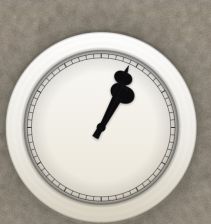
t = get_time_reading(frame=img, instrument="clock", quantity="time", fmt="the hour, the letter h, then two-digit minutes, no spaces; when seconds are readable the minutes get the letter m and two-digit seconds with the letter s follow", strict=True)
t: 1h04
